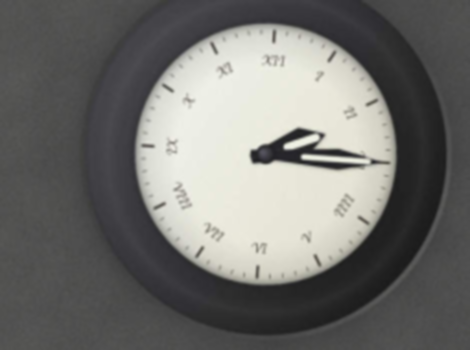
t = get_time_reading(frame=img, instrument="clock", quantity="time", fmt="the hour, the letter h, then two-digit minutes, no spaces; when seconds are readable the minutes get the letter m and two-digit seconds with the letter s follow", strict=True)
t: 2h15
